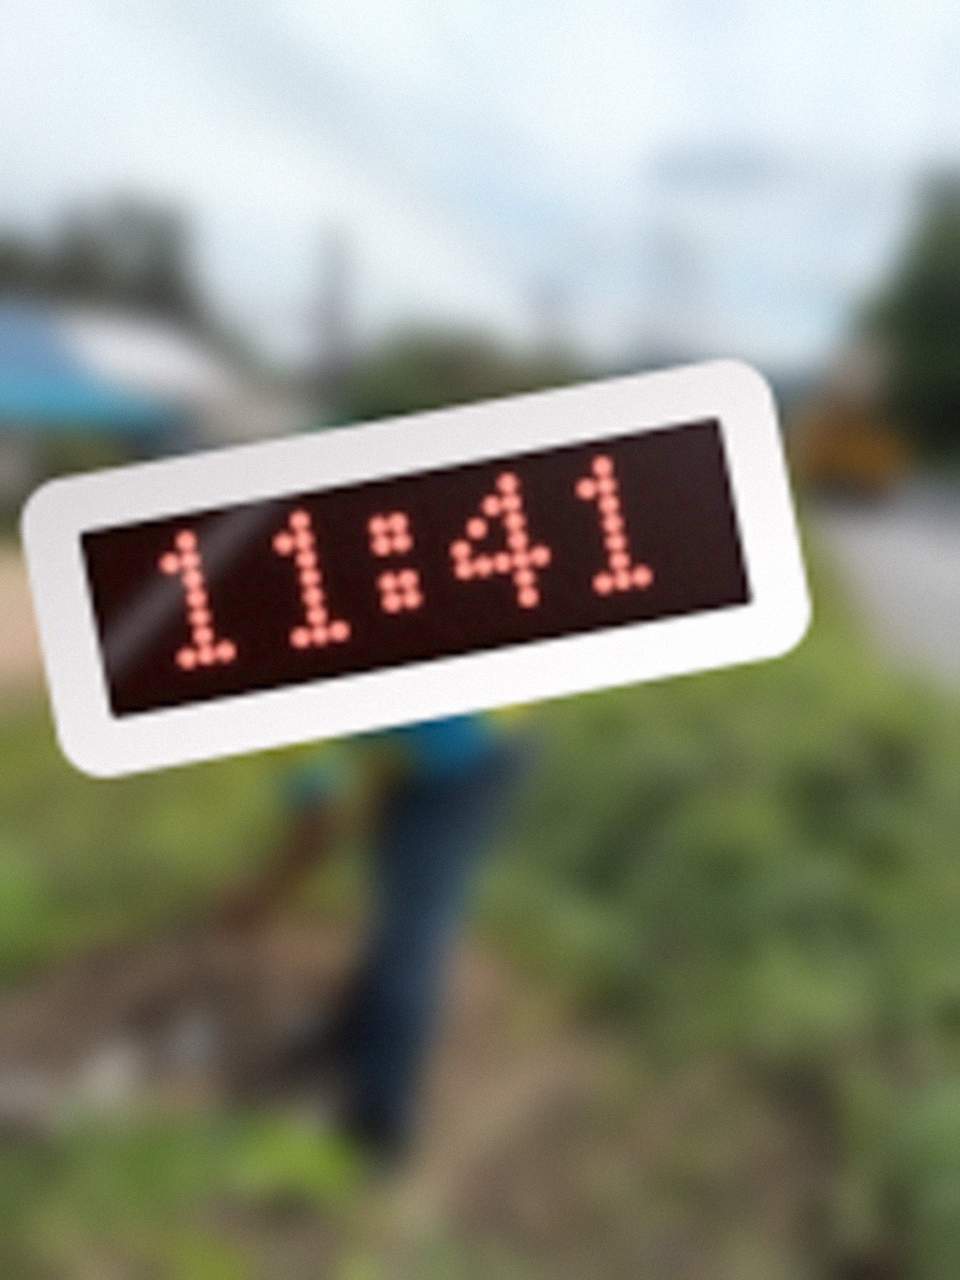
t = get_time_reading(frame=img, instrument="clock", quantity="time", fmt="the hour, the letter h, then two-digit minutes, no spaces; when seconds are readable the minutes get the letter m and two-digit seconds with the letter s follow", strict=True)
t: 11h41
